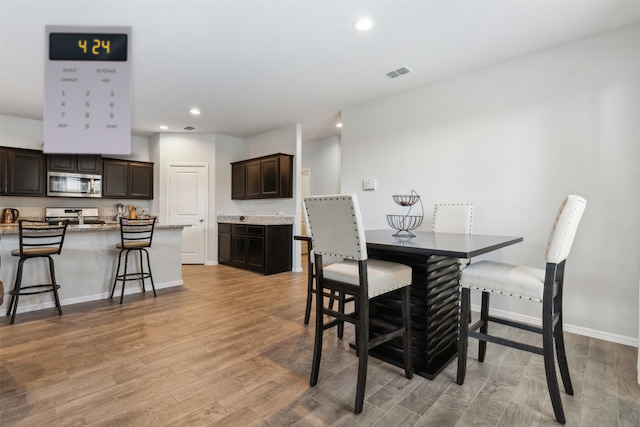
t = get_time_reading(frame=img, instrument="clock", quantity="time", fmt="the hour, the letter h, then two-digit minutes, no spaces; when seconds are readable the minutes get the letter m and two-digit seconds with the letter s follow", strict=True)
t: 4h24
